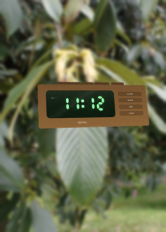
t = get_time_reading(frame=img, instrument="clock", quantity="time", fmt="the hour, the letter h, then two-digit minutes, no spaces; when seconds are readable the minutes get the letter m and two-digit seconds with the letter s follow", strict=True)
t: 11h12
